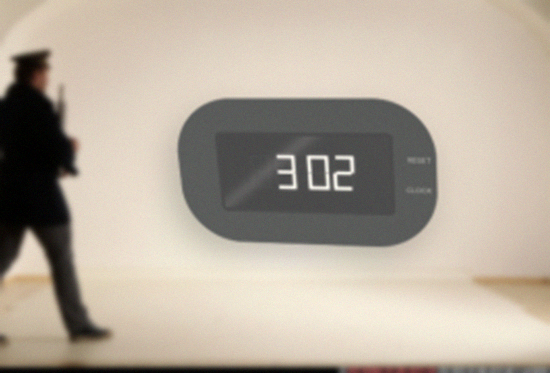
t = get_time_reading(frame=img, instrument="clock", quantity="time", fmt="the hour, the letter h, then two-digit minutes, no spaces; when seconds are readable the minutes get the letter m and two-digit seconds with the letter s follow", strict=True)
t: 3h02
